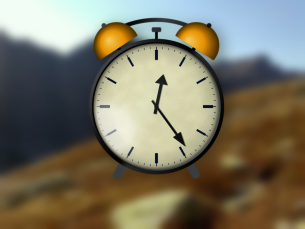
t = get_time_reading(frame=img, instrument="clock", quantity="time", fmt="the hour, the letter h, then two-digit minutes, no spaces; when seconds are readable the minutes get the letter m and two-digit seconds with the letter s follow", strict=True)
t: 12h24
